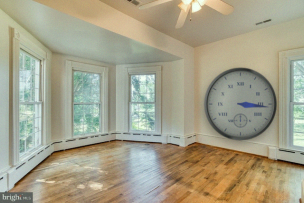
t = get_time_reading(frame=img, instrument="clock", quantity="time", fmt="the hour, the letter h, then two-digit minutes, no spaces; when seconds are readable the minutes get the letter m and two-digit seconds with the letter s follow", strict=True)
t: 3h16
